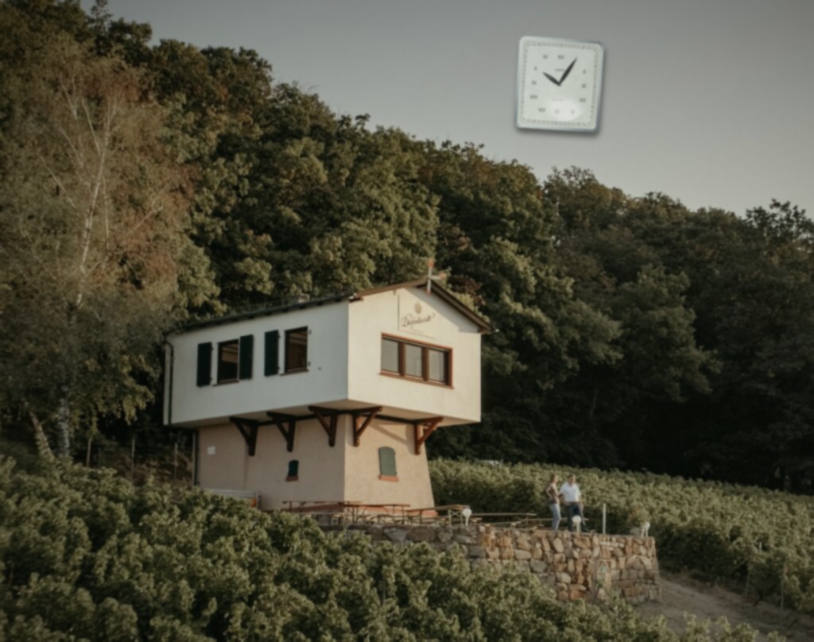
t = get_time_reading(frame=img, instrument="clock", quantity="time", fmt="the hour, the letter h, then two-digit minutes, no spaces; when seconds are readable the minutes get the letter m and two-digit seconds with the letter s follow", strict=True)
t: 10h05
